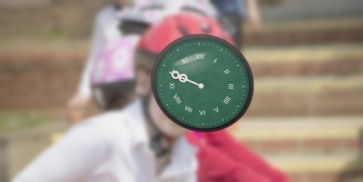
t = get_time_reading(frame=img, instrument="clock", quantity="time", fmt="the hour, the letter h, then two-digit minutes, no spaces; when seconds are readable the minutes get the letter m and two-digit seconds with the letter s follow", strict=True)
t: 9h49
